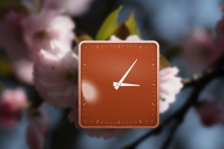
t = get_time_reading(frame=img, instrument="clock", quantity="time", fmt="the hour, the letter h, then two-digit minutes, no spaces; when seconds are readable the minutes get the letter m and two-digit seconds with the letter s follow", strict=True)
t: 3h06
